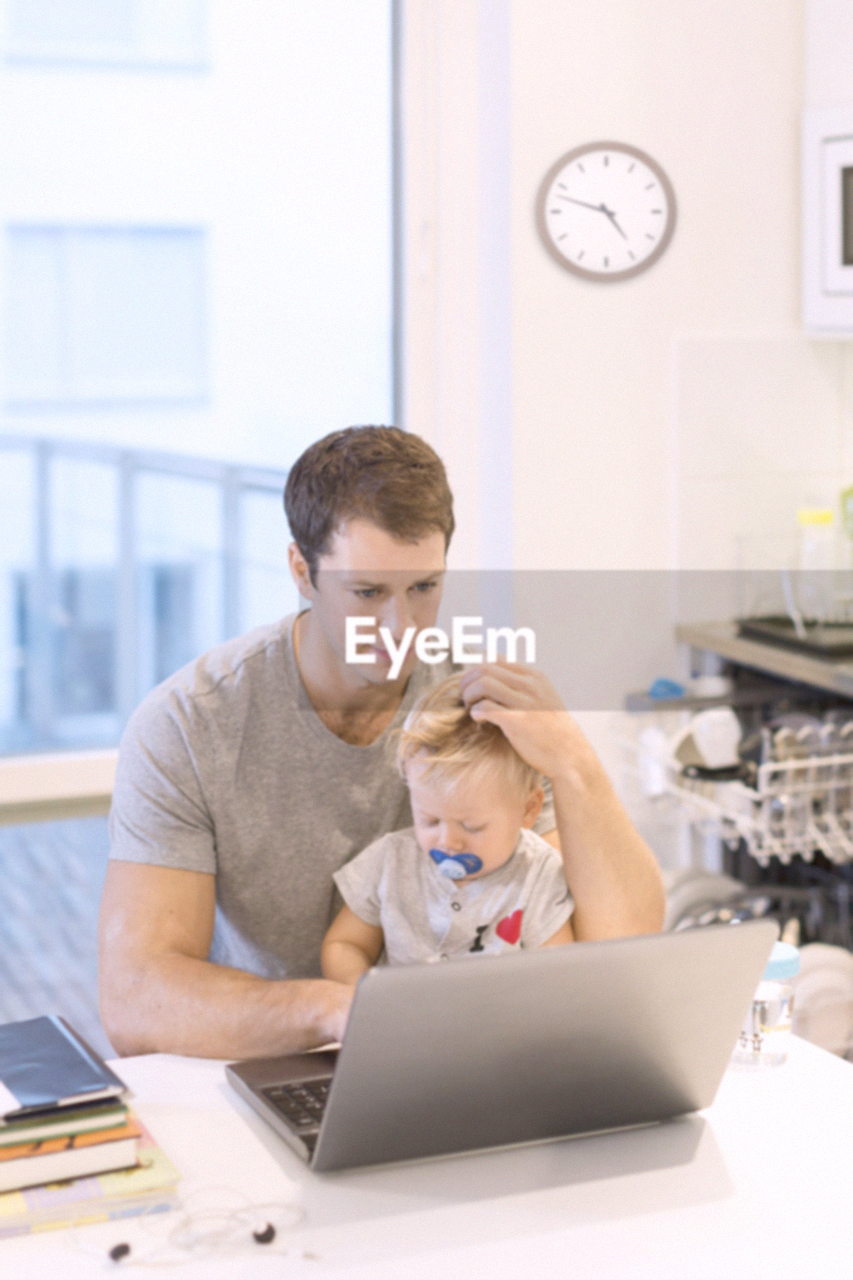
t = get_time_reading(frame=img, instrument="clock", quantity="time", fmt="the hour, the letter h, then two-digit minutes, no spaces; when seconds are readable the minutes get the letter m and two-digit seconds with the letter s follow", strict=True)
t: 4h48
